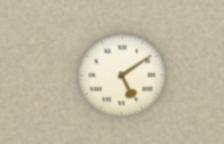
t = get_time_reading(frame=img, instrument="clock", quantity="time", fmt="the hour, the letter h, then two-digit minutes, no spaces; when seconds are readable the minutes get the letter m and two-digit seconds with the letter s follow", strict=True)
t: 5h09
